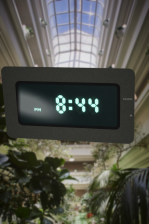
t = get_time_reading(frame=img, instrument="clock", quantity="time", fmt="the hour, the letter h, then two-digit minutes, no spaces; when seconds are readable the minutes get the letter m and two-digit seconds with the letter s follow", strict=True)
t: 8h44
